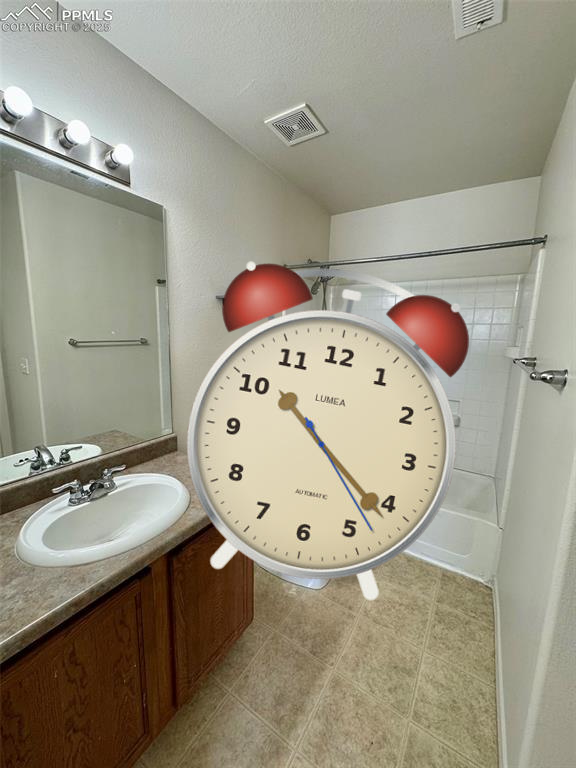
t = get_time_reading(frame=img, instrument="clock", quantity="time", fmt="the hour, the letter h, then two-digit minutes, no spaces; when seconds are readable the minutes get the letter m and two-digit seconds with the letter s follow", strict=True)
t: 10h21m23s
